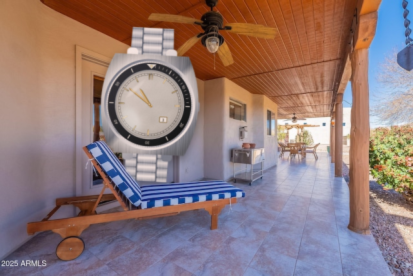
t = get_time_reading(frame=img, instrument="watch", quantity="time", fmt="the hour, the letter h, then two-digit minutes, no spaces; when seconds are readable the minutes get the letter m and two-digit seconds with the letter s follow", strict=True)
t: 10h51
